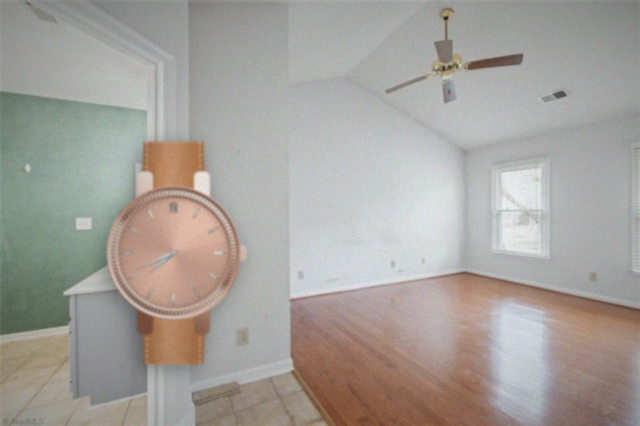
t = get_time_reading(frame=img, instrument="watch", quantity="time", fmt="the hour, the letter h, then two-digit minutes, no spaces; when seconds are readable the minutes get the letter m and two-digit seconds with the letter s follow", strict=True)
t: 7h41
